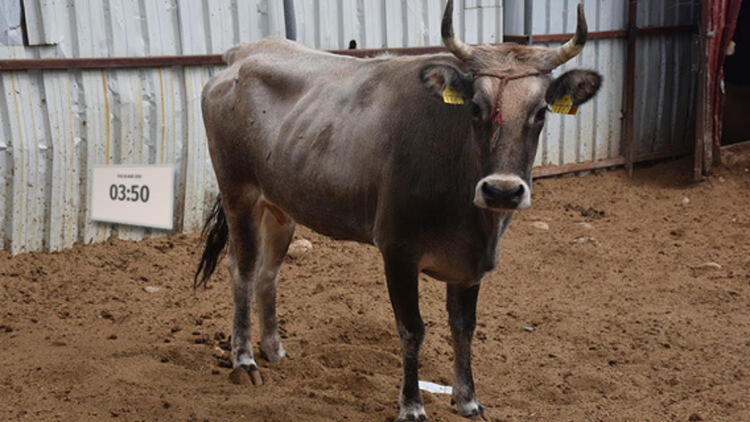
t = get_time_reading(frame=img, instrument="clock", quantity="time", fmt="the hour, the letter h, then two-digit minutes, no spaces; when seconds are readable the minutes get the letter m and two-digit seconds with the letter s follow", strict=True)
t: 3h50
